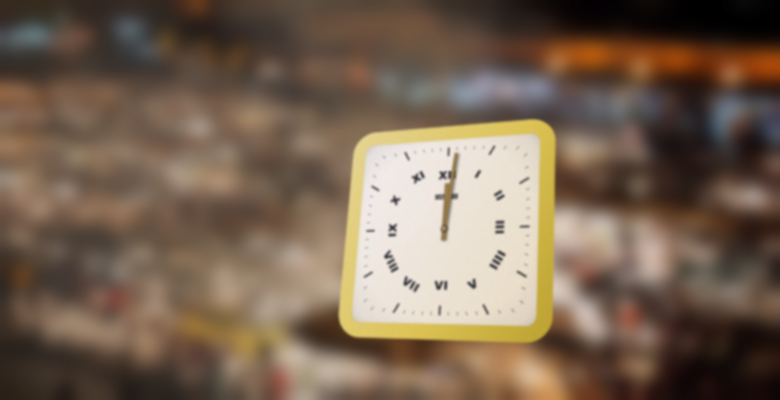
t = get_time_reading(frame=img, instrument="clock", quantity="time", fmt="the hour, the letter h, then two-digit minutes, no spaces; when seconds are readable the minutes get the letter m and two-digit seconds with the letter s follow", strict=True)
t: 12h01
